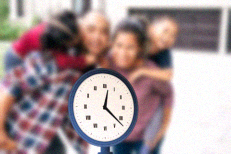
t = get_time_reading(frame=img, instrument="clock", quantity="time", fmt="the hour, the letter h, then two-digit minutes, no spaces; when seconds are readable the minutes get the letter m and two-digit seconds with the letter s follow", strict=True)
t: 12h22
